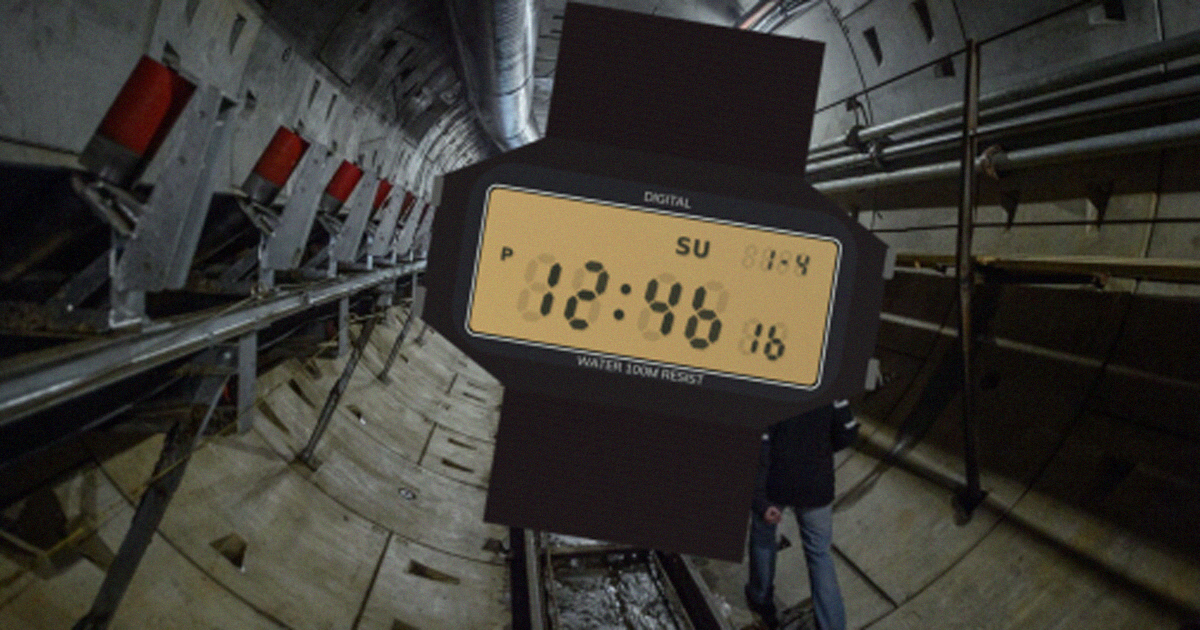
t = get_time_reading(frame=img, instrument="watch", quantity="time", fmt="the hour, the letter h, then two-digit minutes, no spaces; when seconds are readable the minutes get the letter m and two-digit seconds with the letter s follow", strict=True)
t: 12h46m16s
